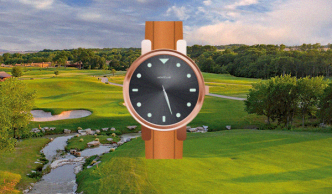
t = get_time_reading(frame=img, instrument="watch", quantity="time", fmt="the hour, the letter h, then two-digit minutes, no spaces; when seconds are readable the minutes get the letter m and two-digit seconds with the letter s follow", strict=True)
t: 5h27
